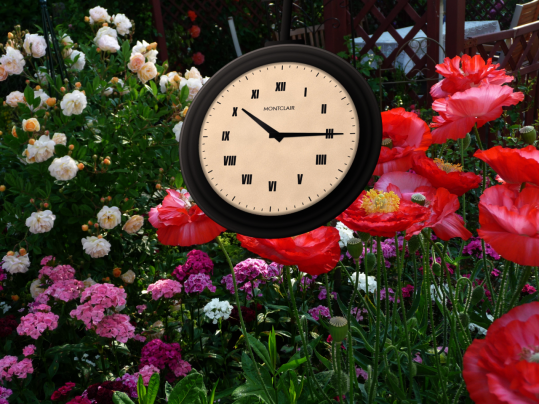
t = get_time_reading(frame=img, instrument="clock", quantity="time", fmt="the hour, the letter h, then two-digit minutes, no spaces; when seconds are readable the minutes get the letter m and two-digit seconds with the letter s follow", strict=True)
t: 10h15
